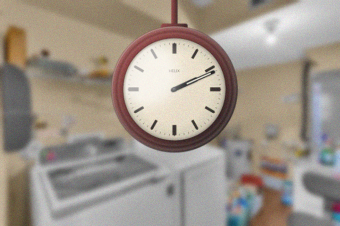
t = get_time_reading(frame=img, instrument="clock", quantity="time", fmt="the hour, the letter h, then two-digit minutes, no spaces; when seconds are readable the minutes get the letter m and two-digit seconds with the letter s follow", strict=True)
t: 2h11
